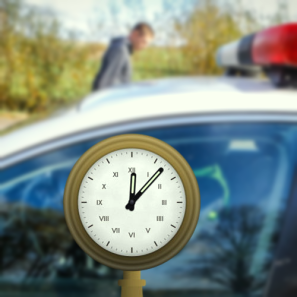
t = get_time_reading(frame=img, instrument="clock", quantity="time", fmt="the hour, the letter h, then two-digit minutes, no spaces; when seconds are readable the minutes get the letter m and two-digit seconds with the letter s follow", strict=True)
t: 12h07
